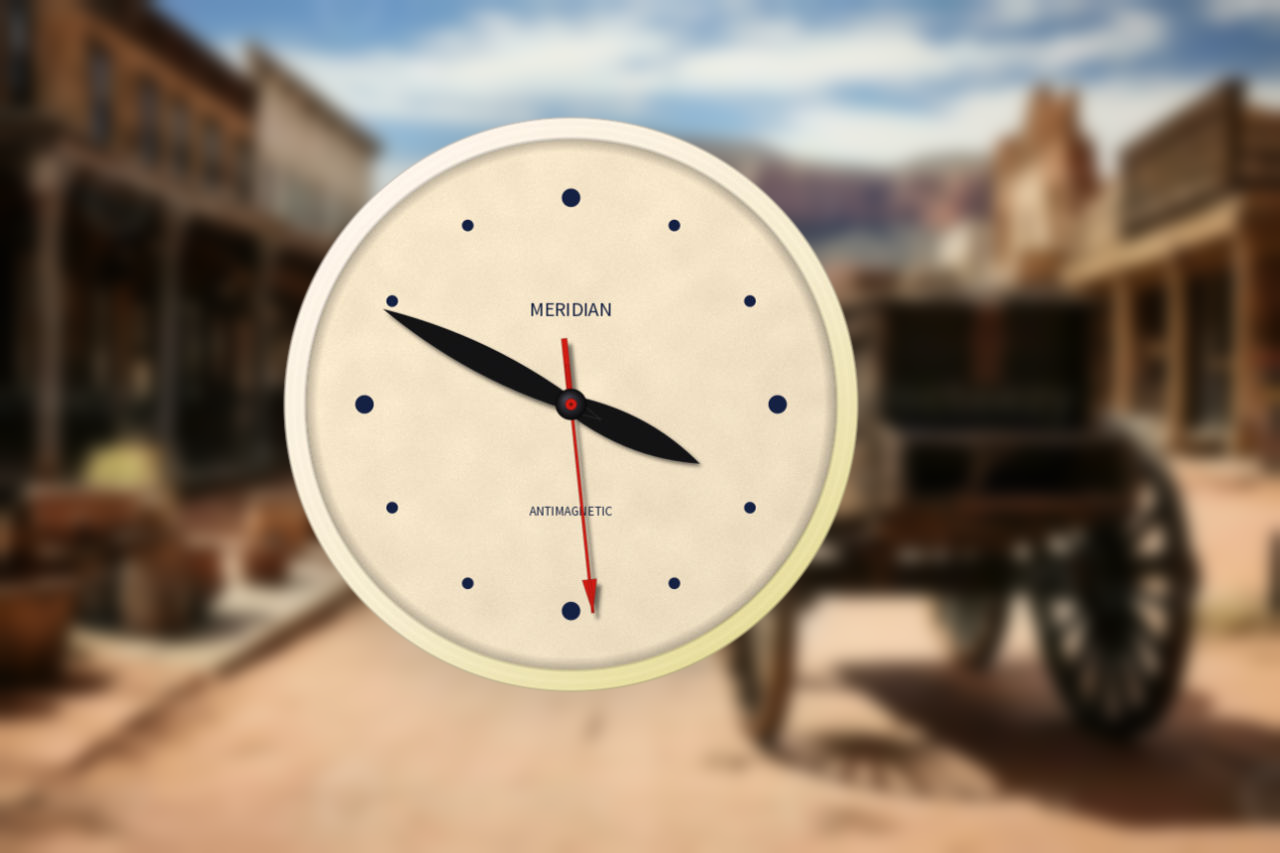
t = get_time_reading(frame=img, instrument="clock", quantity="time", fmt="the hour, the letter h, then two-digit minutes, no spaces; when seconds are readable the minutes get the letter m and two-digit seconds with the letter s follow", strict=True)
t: 3h49m29s
